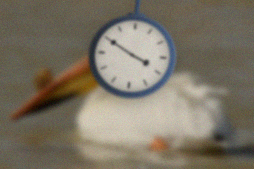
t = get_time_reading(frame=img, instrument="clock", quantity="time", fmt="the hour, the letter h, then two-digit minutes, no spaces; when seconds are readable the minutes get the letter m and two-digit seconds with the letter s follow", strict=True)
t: 3h50
